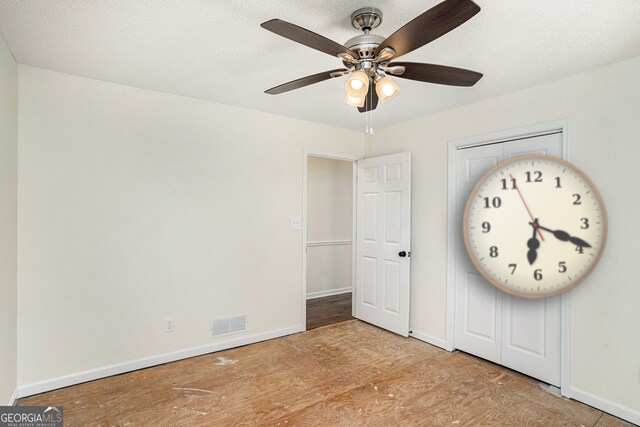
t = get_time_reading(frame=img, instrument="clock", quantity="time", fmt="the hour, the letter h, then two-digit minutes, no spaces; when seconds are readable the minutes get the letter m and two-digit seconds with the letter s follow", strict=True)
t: 6h18m56s
